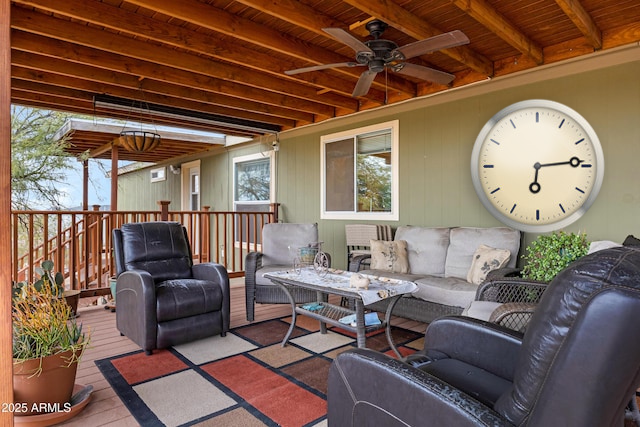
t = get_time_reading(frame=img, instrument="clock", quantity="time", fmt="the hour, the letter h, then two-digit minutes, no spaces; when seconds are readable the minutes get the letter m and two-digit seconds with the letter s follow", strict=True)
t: 6h14
